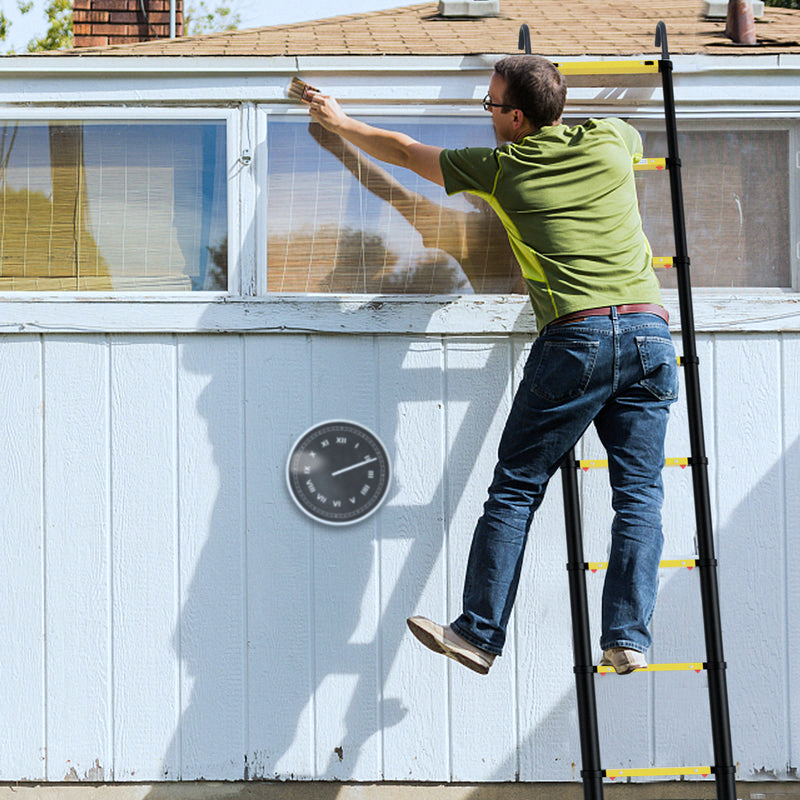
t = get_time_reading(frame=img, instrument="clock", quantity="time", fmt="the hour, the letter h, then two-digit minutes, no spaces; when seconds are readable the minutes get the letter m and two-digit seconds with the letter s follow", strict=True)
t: 2h11
